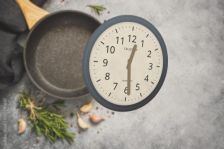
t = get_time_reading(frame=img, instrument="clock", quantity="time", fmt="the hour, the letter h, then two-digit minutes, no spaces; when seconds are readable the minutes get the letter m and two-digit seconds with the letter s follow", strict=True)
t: 12h29
